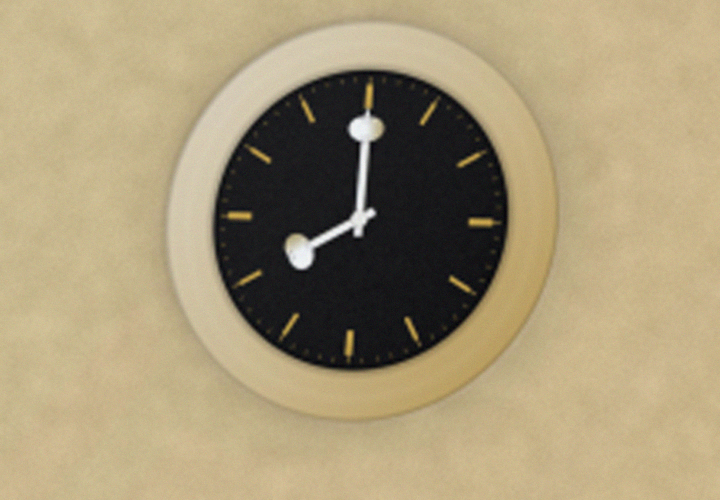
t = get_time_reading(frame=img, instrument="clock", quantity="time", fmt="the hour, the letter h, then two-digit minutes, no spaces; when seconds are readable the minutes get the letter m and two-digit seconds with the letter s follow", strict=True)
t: 8h00
